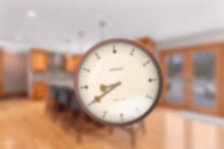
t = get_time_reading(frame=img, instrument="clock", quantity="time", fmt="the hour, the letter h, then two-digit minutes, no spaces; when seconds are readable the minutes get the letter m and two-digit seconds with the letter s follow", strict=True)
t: 8h40
